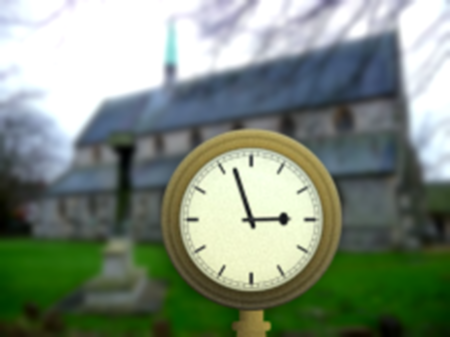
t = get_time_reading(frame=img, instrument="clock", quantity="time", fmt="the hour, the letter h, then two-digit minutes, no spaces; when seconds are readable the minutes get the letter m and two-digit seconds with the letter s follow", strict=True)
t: 2h57
